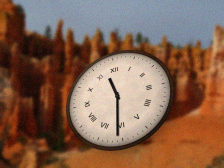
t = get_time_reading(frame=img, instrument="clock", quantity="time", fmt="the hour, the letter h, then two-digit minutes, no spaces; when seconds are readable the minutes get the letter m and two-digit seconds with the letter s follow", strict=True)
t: 11h31
